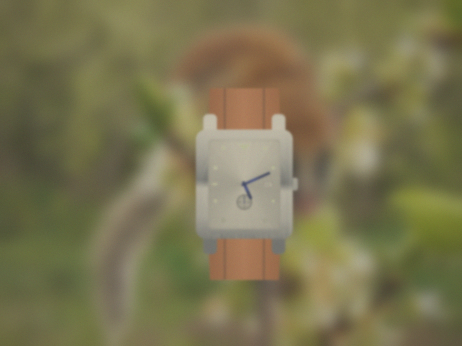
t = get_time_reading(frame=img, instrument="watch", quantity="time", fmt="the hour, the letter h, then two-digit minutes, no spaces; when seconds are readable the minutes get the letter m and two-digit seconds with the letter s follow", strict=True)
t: 5h11
